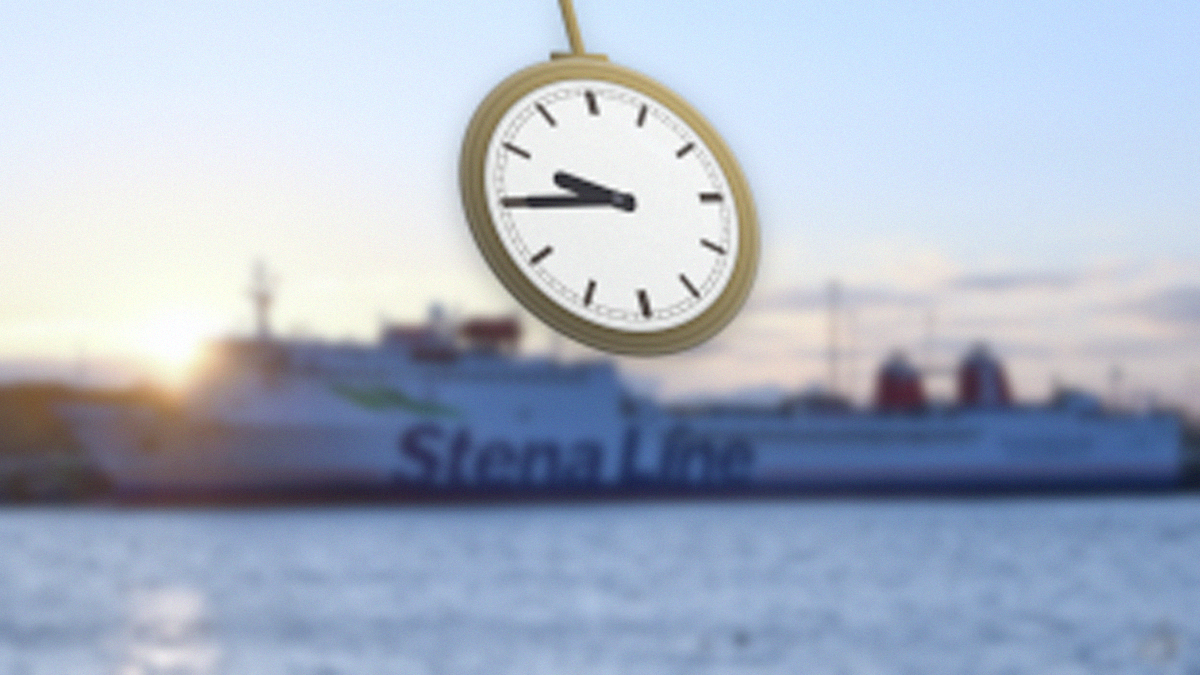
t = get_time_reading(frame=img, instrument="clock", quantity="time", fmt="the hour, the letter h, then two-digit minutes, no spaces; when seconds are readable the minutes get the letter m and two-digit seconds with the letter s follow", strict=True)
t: 9h45
